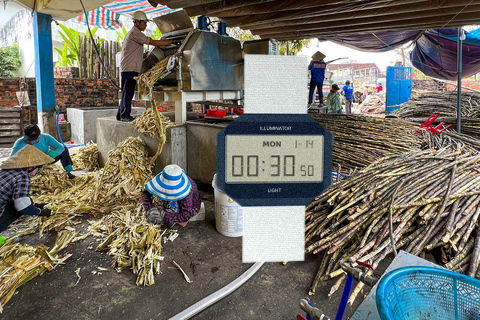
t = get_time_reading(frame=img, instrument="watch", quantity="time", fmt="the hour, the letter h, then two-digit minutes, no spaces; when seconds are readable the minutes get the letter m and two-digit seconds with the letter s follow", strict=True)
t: 0h30m50s
